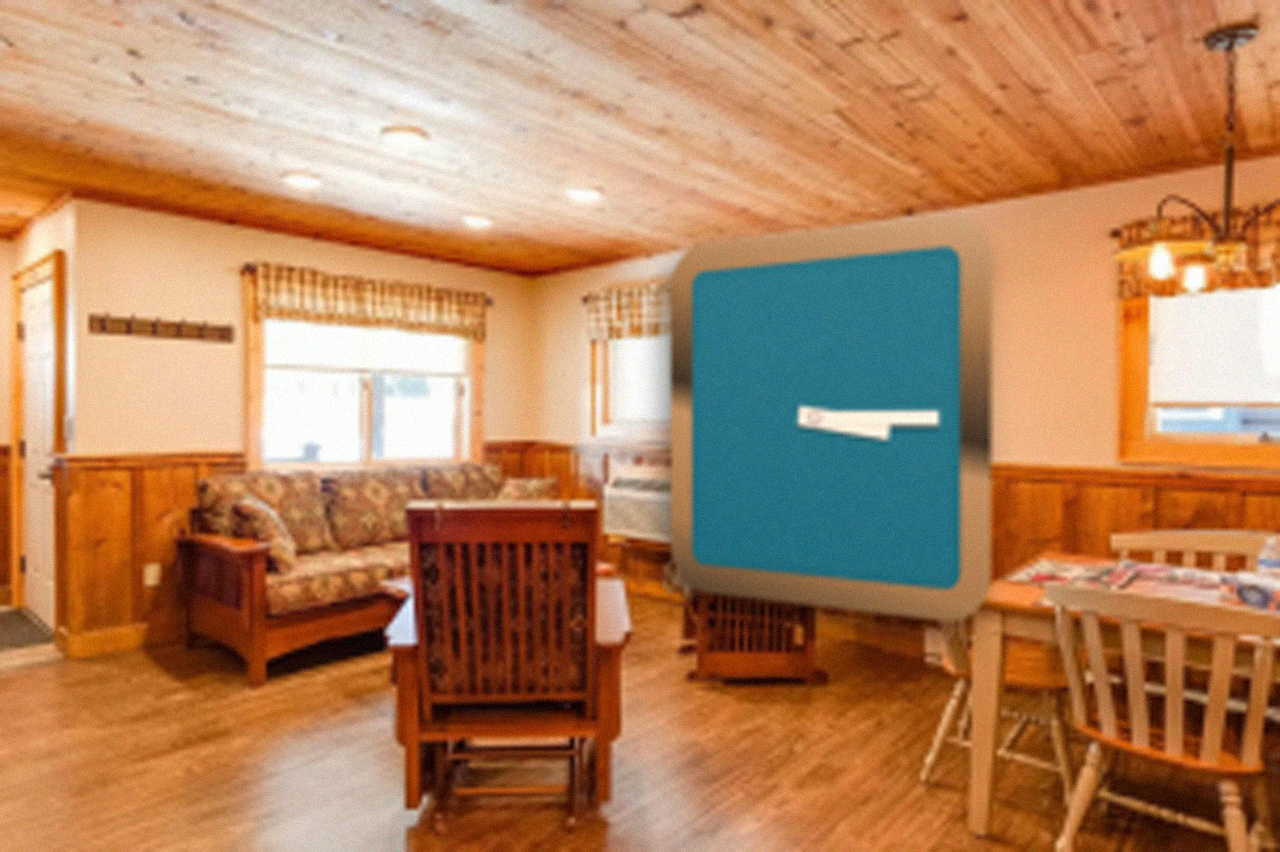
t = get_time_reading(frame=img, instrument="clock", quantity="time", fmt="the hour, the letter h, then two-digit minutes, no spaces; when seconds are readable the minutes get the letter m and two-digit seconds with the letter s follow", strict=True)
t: 3h15
